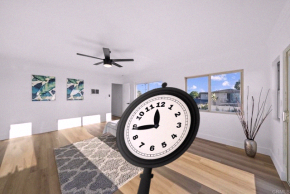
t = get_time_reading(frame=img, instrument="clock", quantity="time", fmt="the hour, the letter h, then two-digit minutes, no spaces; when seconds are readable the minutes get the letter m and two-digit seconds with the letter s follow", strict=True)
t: 11h44
